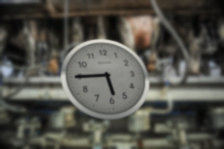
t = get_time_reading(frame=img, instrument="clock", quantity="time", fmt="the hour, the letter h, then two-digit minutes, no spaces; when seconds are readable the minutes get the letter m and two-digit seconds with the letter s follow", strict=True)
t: 5h45
